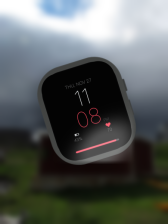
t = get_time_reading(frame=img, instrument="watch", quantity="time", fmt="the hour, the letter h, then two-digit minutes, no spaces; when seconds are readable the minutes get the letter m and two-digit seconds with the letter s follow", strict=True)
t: 11h08
